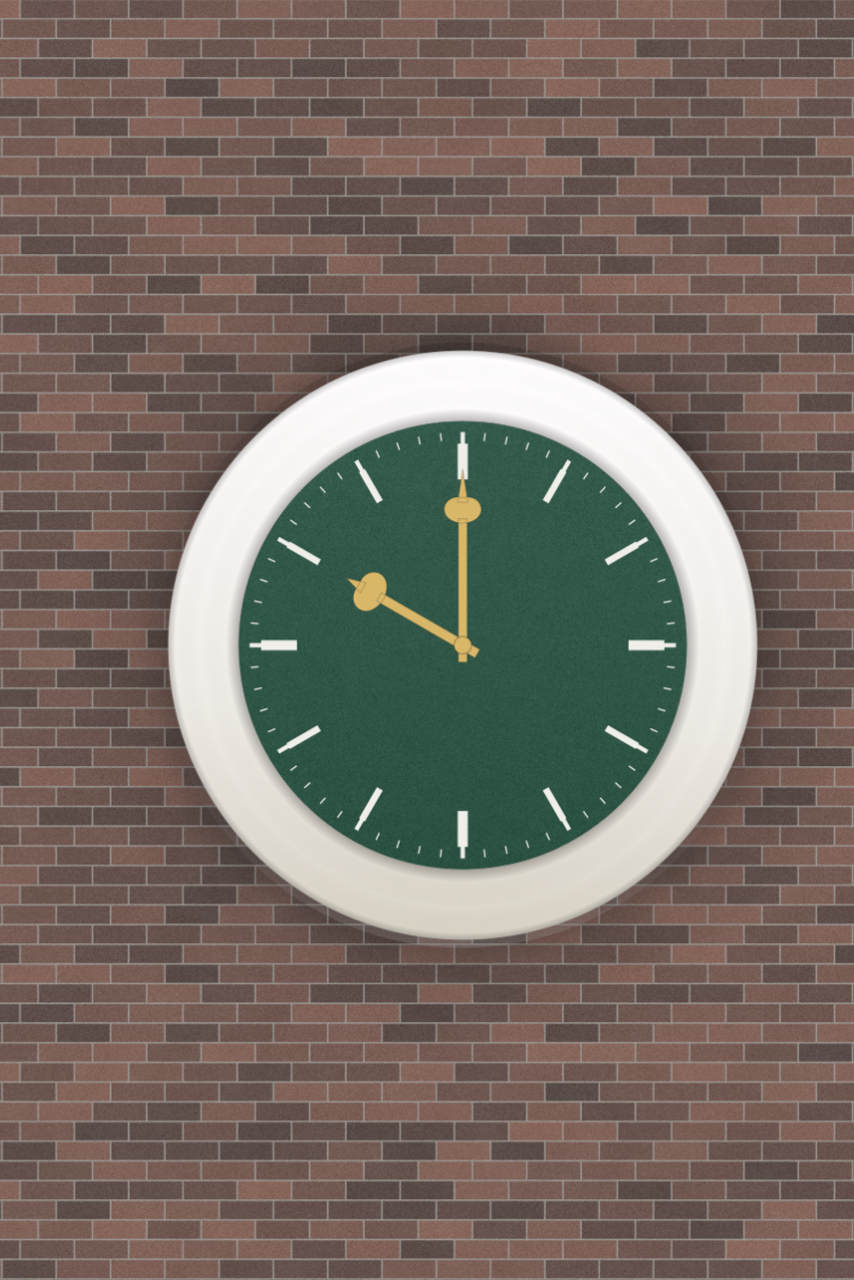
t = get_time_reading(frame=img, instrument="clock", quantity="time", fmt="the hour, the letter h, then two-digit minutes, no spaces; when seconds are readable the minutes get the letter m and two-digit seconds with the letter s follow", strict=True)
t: 10h00
